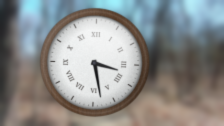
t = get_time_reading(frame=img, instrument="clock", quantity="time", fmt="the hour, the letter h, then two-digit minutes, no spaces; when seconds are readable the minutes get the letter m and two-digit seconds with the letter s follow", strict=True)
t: 3h28
